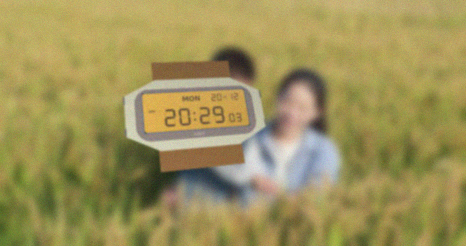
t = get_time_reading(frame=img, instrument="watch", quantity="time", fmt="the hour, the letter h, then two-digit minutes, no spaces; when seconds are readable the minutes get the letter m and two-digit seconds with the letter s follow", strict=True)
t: 20h29
